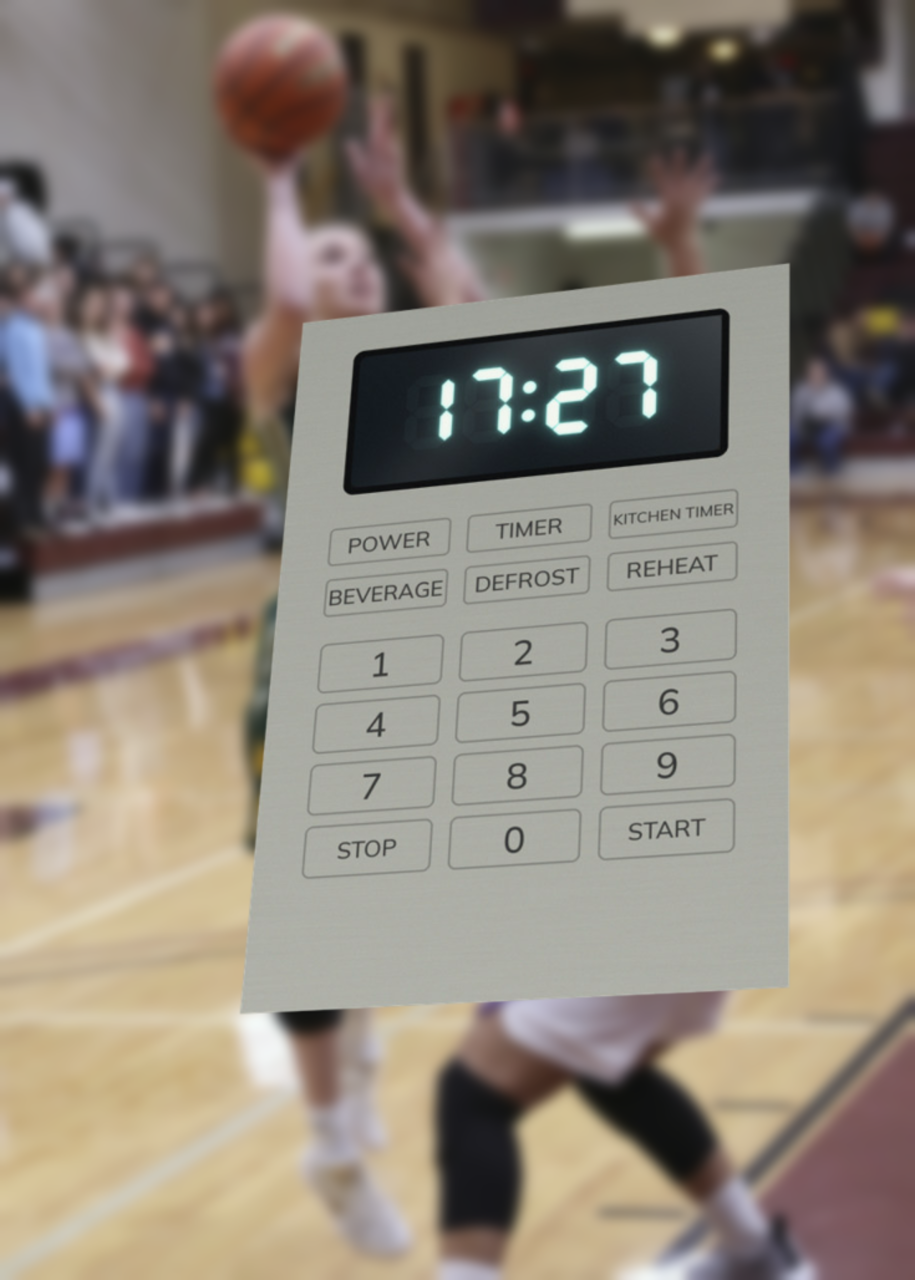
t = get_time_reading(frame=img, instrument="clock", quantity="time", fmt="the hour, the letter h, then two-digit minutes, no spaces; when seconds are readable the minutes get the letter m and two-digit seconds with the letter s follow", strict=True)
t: 17h27
